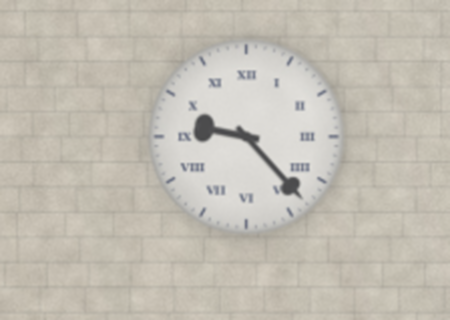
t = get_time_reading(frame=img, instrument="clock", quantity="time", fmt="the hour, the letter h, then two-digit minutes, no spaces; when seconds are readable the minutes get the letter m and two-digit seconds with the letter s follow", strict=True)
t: 9h23
